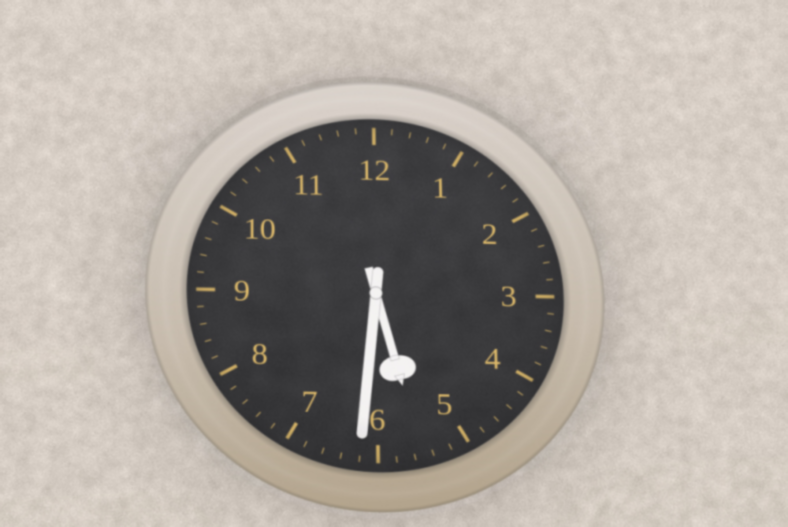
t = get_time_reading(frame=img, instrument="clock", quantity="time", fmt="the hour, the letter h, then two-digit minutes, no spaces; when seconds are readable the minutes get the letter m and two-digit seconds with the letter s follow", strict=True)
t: 5h31
